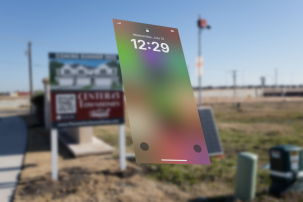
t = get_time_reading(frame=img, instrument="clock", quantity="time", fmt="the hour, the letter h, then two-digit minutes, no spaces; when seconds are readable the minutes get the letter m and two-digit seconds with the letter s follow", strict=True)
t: 12h29
